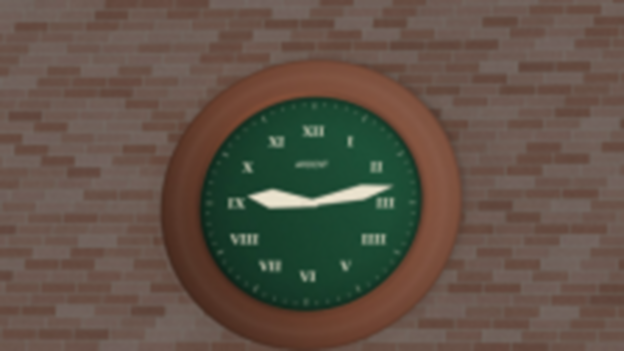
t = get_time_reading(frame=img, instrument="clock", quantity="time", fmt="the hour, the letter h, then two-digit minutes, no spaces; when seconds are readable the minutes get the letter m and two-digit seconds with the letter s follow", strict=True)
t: 9h13
